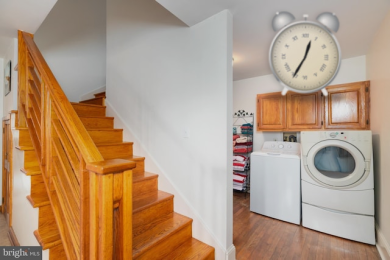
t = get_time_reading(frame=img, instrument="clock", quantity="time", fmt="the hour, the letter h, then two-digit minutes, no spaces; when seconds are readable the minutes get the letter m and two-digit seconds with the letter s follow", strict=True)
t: 12h35
